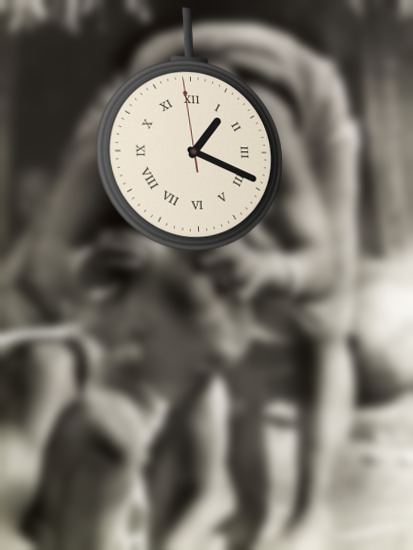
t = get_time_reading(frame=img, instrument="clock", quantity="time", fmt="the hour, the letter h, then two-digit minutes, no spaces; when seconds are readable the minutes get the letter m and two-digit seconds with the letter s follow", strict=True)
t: 1h18m59s
